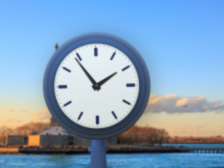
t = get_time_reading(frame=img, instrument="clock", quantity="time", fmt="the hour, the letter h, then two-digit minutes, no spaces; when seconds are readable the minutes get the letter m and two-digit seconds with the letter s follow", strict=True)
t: 1h54
